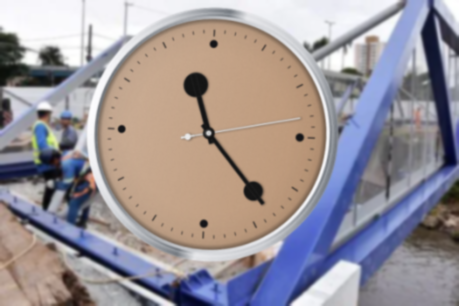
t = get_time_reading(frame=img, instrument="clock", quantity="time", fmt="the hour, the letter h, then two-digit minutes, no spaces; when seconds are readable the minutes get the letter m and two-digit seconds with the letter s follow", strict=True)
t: 11h23m13s
